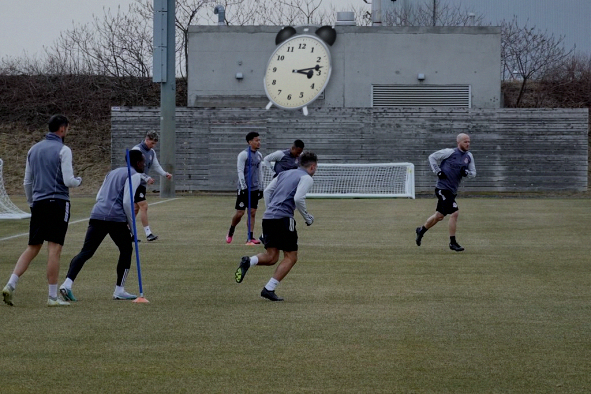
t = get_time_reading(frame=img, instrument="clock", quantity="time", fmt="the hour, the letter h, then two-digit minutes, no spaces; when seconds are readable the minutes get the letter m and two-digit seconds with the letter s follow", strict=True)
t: 3h13
